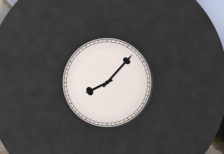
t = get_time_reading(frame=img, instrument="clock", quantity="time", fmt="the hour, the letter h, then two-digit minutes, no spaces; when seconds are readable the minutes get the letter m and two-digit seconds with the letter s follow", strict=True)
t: 8h07
